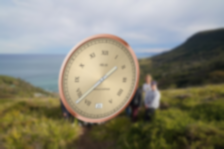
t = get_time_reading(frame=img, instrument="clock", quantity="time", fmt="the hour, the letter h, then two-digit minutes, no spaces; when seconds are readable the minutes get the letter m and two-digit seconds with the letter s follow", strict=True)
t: 1h38
